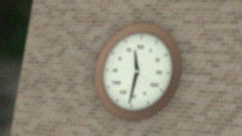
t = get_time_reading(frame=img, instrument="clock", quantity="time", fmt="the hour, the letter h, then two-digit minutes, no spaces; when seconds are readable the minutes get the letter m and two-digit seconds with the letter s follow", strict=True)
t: 11h31
